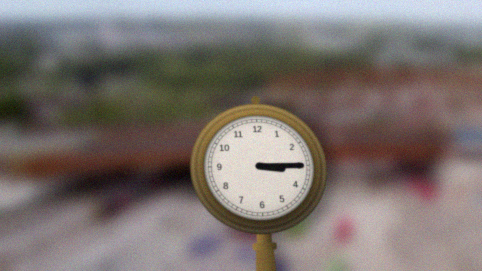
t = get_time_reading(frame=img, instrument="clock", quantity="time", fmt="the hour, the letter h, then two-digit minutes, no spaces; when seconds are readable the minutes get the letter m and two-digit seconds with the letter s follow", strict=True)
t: 3h15
